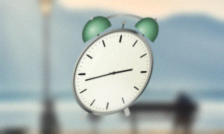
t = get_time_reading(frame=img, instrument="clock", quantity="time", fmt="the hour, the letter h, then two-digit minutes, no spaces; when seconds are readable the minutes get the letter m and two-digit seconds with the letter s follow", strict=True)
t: 2h43
